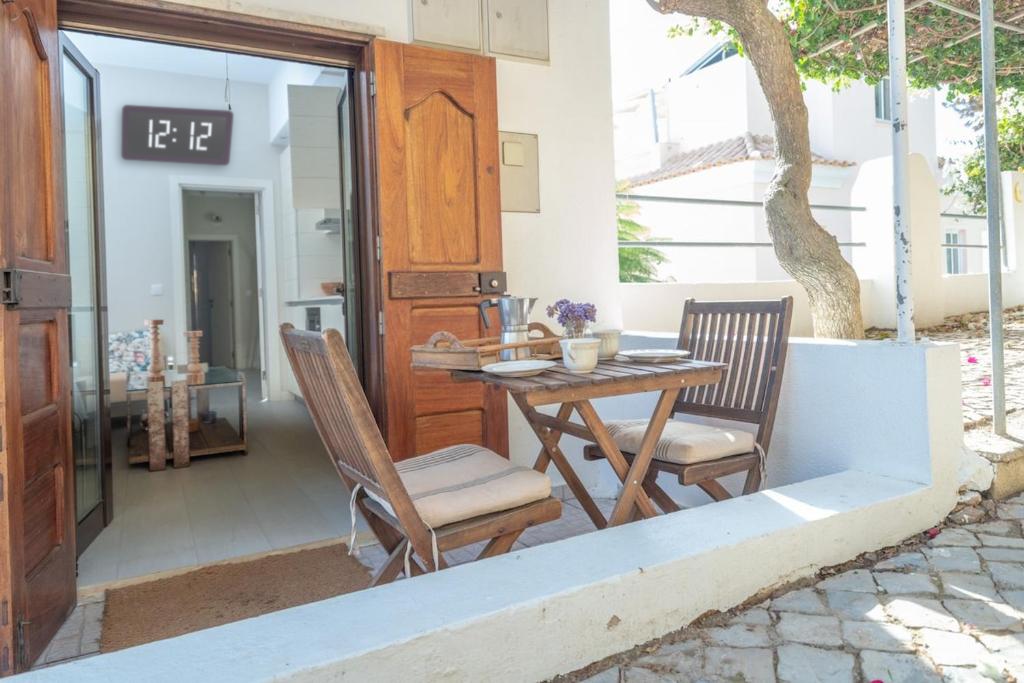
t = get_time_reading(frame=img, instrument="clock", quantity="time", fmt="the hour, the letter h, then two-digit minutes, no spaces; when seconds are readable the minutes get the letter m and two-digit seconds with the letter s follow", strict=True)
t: 12h12
